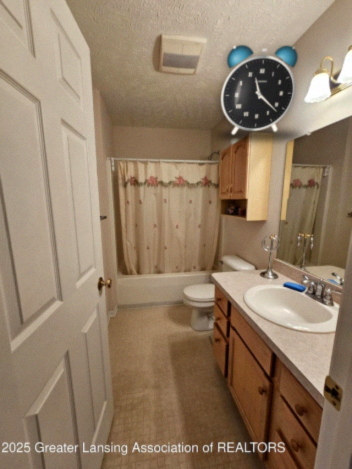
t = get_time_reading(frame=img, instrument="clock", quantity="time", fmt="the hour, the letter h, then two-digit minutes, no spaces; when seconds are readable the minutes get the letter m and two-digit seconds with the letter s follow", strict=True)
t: 11h22
